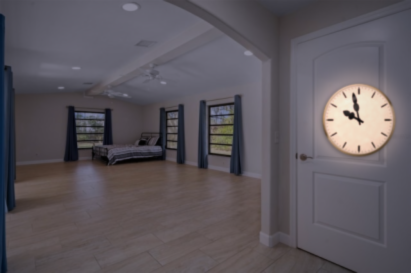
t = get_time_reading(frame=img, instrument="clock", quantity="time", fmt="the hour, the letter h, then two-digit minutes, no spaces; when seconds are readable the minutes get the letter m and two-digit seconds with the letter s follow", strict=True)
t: 9h58
